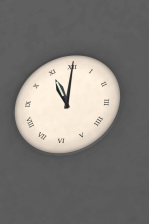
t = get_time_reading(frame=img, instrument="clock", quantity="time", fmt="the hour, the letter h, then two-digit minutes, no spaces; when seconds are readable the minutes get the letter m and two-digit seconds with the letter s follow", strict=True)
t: 11h00
